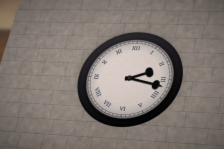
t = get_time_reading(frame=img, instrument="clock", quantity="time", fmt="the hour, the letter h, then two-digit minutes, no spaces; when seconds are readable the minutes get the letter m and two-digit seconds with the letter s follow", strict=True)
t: 2h17
